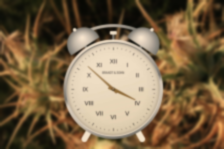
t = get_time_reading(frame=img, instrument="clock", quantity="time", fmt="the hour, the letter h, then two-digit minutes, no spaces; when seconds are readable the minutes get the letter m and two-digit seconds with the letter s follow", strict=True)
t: 3h52
